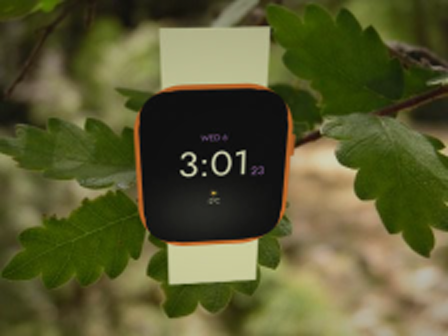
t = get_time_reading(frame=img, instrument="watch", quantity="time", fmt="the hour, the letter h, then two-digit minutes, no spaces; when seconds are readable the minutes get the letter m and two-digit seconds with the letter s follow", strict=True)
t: 3h01
